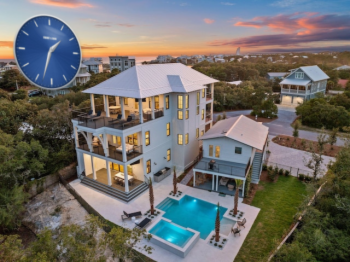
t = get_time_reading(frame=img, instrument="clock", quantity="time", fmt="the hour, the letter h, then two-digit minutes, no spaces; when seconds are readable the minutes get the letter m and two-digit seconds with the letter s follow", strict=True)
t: 1h33
